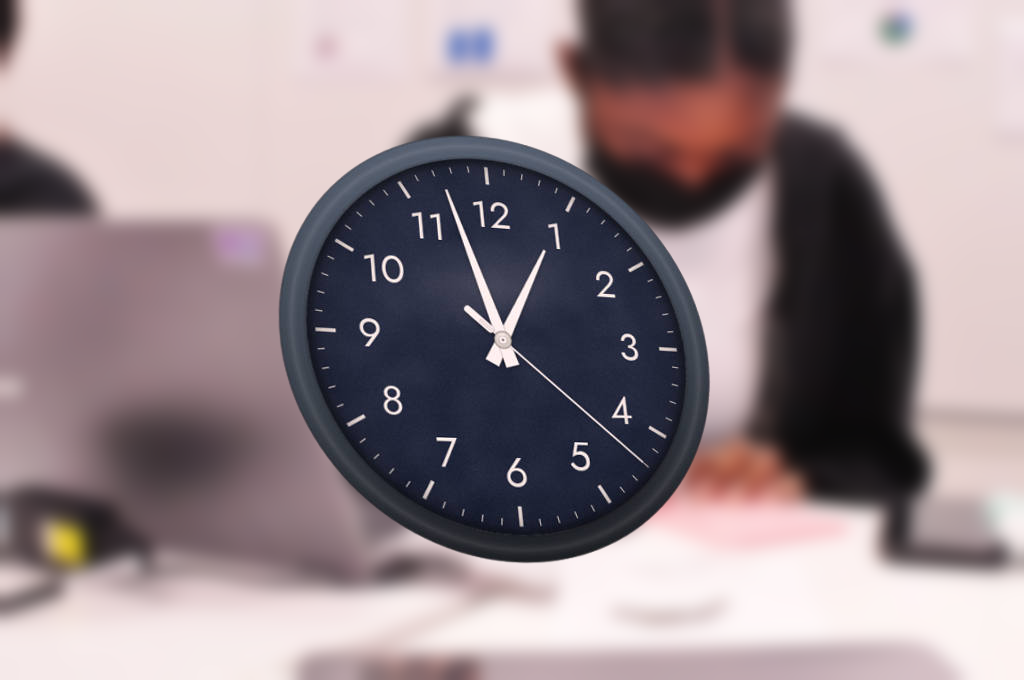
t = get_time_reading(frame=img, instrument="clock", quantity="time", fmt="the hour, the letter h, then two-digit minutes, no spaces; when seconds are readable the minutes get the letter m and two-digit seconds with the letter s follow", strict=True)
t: 12h57m22s
